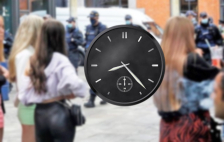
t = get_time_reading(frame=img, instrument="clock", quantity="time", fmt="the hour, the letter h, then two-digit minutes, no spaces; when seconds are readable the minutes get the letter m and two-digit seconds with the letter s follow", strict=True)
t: 8h23
